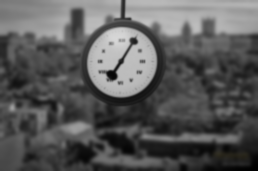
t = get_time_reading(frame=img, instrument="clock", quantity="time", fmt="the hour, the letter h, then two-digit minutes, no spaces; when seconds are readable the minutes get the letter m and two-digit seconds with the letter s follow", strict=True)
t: 7h05
